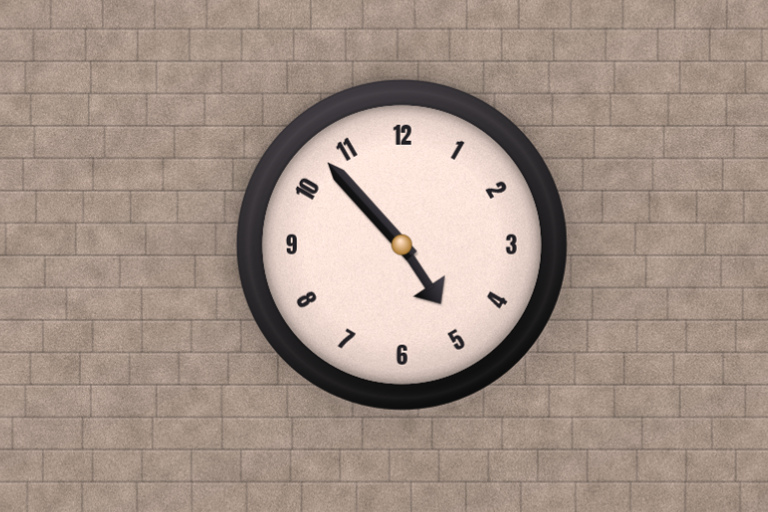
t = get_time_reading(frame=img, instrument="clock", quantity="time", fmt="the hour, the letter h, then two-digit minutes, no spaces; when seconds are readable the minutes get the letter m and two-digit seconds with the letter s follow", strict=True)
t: 4h53
